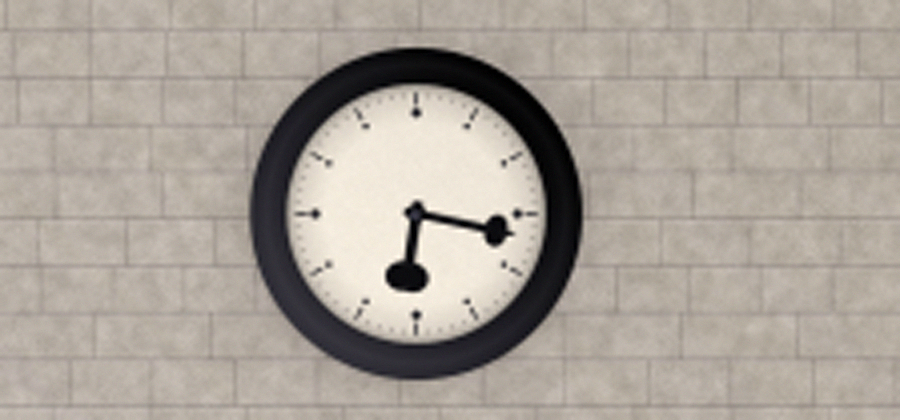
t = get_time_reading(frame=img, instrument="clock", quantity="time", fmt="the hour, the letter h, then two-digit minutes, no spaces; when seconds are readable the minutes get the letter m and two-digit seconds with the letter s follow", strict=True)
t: 6h17
